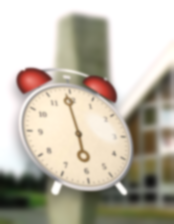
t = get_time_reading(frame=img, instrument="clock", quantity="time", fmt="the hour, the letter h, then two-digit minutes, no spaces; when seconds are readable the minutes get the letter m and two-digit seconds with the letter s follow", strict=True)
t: 5h59
